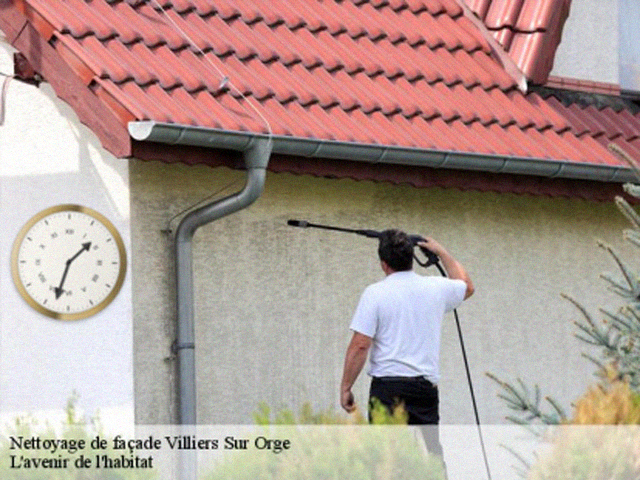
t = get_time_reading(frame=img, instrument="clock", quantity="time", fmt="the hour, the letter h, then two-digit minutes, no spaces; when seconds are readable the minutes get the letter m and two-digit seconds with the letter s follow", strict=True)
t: 1h33
